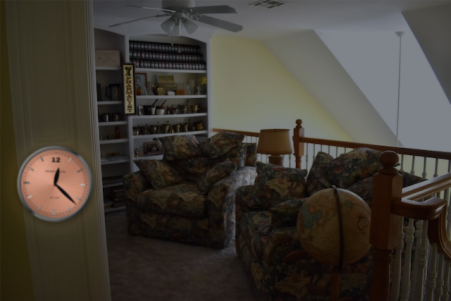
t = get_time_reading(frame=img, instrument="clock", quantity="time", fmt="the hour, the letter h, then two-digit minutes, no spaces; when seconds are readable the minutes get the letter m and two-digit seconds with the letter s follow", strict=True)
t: 12h22
